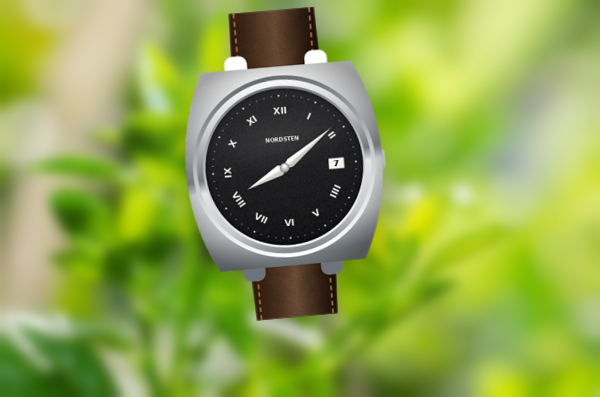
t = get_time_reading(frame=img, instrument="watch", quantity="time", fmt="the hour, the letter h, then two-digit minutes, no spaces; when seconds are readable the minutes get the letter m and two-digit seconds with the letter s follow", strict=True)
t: 8h09
